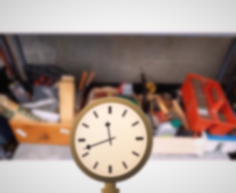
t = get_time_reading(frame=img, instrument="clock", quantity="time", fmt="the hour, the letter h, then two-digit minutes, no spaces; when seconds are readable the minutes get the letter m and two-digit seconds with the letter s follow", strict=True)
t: 11h42
